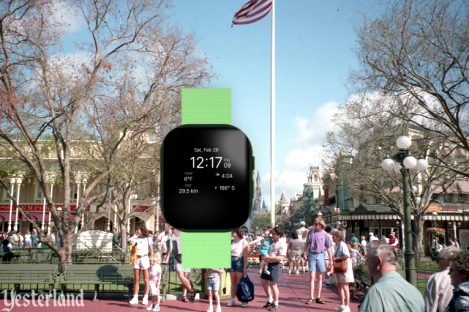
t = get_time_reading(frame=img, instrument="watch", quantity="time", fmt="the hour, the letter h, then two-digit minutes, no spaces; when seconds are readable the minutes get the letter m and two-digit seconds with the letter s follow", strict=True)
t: 12h17
